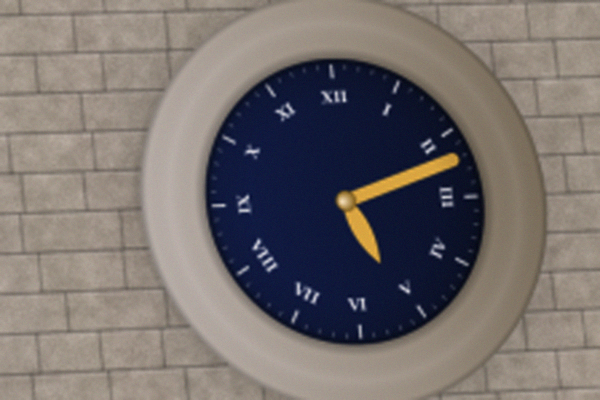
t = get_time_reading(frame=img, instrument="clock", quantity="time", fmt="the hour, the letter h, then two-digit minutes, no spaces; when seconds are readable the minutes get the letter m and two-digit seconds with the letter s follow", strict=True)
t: 5h12
